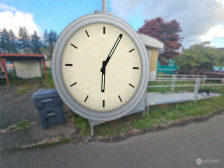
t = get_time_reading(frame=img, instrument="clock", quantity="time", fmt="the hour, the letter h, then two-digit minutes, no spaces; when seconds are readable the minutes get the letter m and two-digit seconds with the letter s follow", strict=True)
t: 6h05
